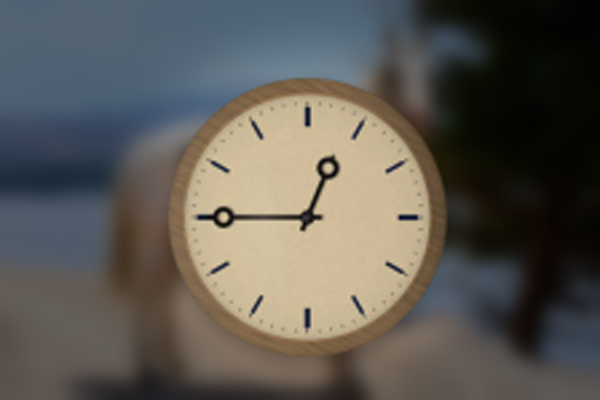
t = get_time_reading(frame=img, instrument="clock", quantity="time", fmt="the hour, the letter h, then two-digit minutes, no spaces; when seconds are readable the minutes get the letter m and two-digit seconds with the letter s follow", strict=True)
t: 12h45
